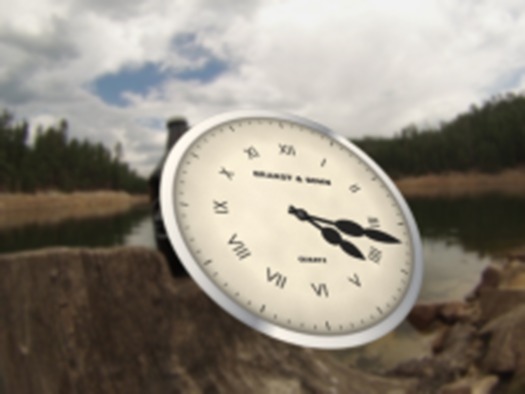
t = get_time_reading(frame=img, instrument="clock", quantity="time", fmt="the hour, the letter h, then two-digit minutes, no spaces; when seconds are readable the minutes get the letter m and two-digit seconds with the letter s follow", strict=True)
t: 4h17
